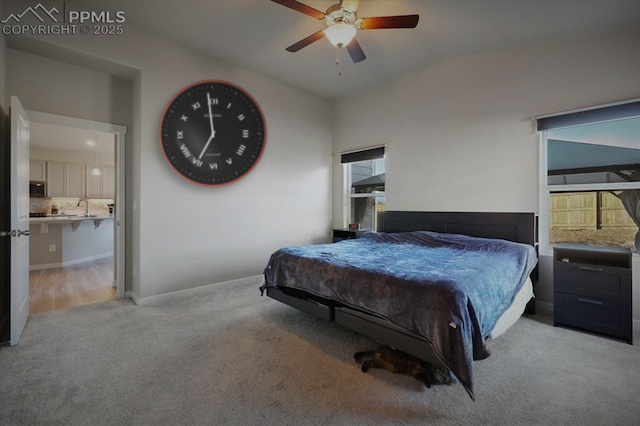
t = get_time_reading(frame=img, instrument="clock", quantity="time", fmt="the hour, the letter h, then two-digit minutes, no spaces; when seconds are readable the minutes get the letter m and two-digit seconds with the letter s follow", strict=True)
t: 6h59
